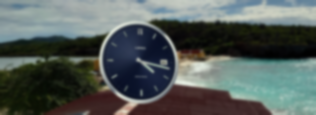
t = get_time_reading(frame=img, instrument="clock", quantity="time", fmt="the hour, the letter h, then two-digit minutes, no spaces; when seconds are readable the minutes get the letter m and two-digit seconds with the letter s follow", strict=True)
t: 4h17
